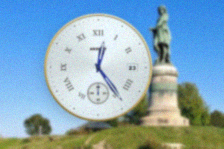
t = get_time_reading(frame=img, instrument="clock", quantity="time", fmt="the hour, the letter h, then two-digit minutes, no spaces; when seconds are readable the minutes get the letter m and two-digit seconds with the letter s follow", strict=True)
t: 12h24
